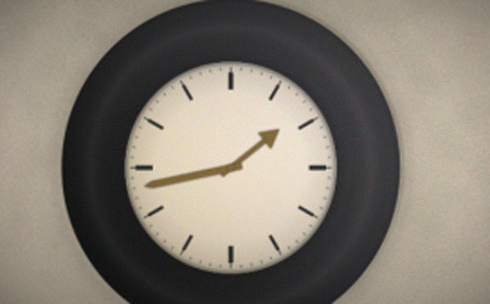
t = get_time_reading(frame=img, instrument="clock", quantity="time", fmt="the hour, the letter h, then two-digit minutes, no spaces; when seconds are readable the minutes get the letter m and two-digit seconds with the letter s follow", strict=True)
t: 1h43
